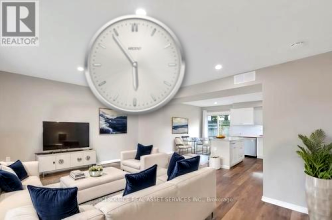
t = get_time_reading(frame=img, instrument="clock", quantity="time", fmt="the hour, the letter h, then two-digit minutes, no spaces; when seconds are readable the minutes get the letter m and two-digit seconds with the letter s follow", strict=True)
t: 5h54
